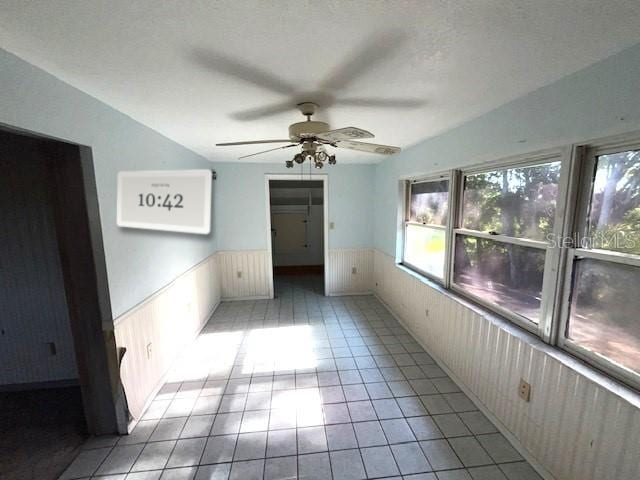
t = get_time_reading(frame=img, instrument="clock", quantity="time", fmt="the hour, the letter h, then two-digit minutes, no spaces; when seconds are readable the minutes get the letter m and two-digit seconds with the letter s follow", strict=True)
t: 10h42
